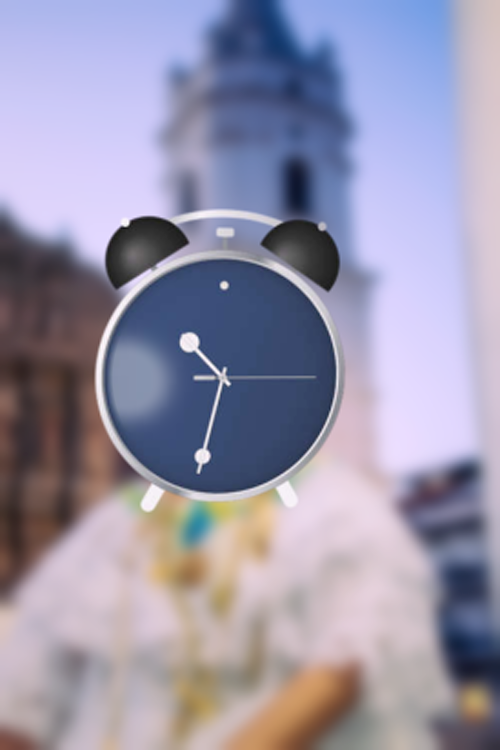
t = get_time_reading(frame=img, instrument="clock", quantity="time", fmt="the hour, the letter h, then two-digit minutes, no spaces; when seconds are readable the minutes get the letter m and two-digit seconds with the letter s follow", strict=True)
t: 10h32m15s
